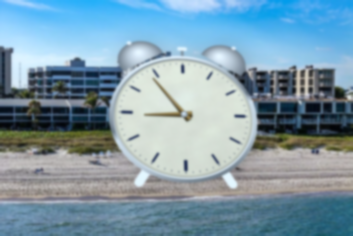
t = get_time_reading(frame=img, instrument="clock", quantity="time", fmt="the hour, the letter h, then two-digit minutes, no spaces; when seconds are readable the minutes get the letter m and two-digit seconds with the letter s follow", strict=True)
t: 8h54
